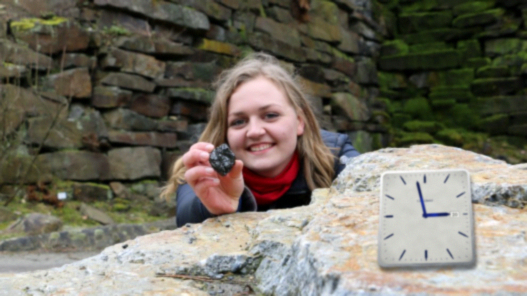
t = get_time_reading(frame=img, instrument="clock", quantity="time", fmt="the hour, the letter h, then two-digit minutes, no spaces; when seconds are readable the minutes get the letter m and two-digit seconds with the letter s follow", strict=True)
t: 2h58
